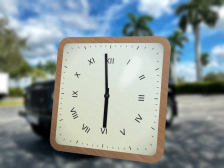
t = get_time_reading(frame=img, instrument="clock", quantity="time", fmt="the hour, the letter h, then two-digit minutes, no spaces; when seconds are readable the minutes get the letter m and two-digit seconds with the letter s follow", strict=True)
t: 5h59
